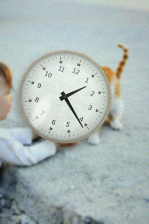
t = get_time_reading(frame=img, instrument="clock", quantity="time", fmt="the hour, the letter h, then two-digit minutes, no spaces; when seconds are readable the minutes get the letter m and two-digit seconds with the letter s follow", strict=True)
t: 1h21
